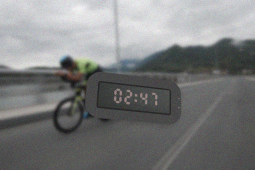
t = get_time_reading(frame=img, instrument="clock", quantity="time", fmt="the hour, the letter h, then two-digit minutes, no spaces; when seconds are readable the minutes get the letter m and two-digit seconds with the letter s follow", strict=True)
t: 2h47
